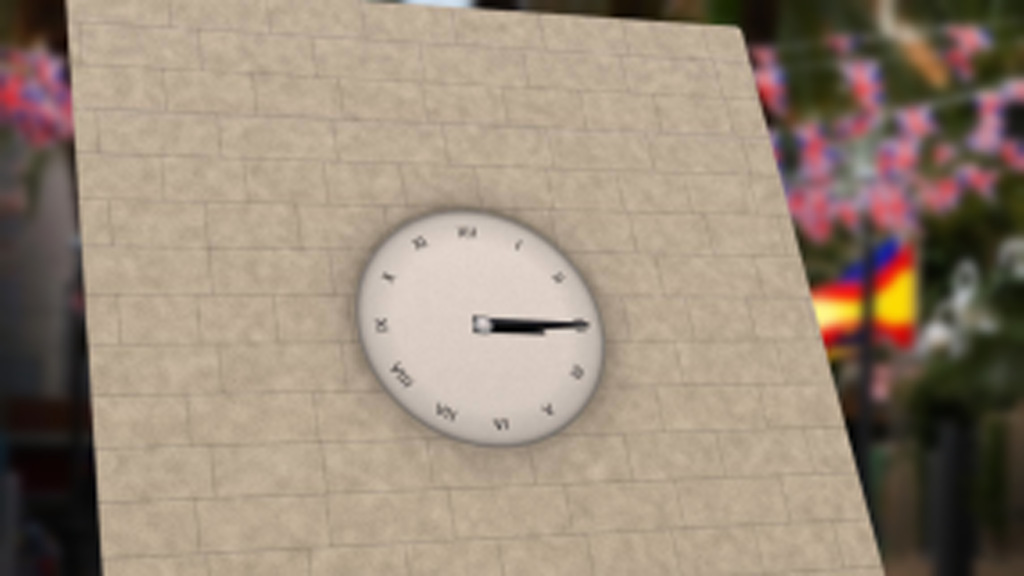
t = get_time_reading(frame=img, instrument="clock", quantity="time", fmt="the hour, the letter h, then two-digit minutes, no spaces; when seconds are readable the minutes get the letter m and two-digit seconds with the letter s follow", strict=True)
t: 3h15
